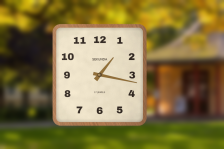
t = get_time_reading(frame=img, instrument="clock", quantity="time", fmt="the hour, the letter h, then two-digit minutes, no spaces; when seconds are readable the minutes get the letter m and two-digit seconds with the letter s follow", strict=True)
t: 1h17
